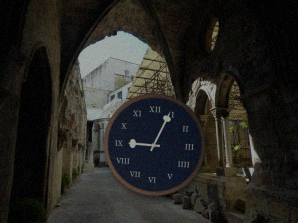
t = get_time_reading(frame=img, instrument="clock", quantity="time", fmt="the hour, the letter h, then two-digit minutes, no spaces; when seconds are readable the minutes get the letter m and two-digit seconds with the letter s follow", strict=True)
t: 9h04
